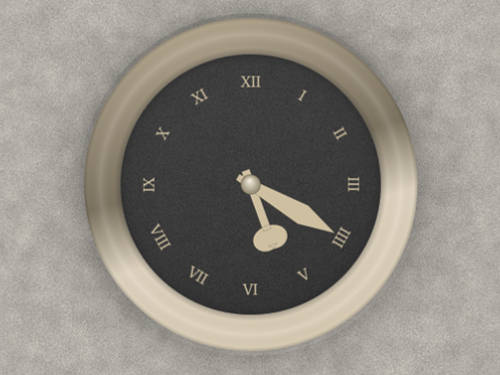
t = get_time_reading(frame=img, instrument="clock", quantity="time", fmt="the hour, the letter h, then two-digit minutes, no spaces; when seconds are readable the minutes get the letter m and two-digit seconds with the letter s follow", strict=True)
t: 5h20
